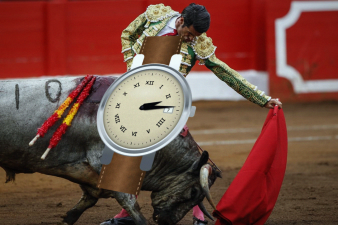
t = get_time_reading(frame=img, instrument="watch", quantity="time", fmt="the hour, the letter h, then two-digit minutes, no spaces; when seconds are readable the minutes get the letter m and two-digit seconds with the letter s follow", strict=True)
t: 2h14
